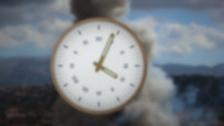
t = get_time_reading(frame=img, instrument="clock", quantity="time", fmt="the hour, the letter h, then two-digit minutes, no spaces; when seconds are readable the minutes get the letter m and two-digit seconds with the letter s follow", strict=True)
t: 4h04
